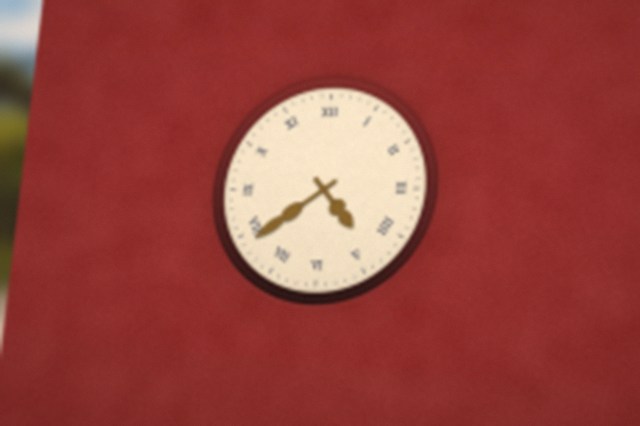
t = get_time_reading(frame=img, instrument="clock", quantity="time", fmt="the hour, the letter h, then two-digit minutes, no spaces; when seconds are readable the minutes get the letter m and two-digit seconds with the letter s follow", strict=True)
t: 4h39
